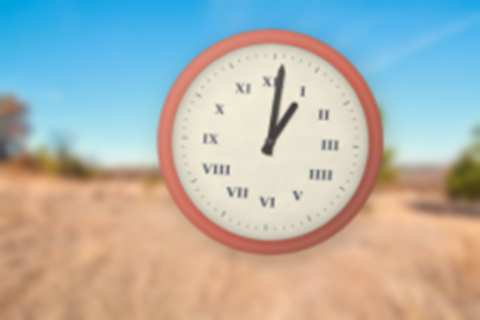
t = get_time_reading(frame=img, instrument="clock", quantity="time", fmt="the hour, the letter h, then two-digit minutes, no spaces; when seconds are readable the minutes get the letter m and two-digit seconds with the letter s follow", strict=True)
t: 1h01
